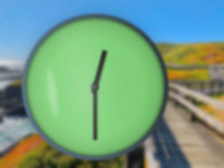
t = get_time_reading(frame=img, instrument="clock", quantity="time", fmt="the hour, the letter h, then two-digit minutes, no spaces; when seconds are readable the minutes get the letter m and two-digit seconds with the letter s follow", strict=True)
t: 12h30
